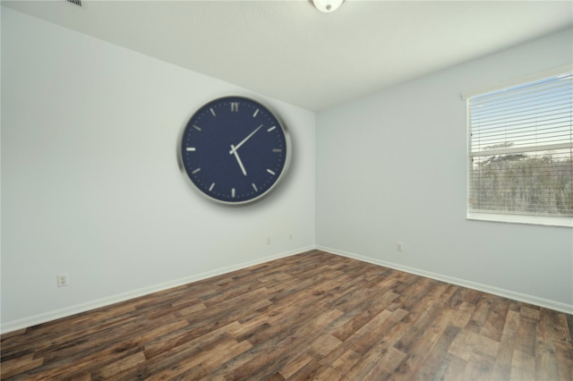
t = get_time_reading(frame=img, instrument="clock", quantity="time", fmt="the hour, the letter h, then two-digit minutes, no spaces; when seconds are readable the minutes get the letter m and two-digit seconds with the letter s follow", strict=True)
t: 5h08
